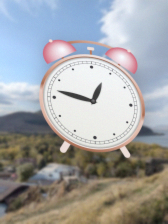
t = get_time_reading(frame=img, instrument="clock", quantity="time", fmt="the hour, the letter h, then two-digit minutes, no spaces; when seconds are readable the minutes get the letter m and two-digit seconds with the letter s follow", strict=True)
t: 12h47
